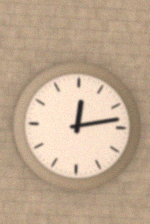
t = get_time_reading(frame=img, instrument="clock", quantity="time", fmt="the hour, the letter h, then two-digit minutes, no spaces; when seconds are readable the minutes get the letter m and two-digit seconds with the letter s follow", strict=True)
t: 12h13
